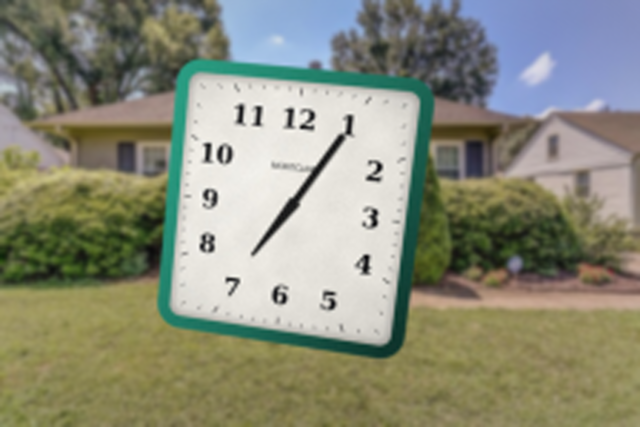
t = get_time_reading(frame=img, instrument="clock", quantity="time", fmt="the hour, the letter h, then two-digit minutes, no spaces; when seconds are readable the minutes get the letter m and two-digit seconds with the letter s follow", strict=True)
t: 7h05
